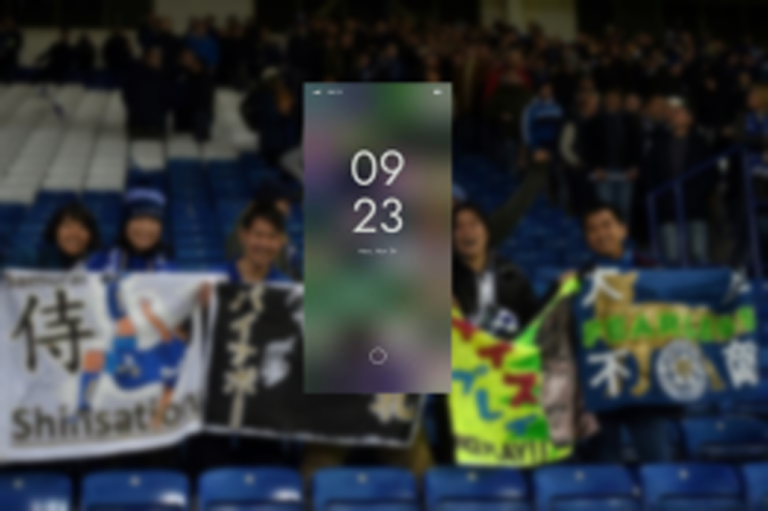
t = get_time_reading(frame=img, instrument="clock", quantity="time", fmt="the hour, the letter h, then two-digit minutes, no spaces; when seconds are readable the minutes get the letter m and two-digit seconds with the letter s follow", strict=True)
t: 9h23
